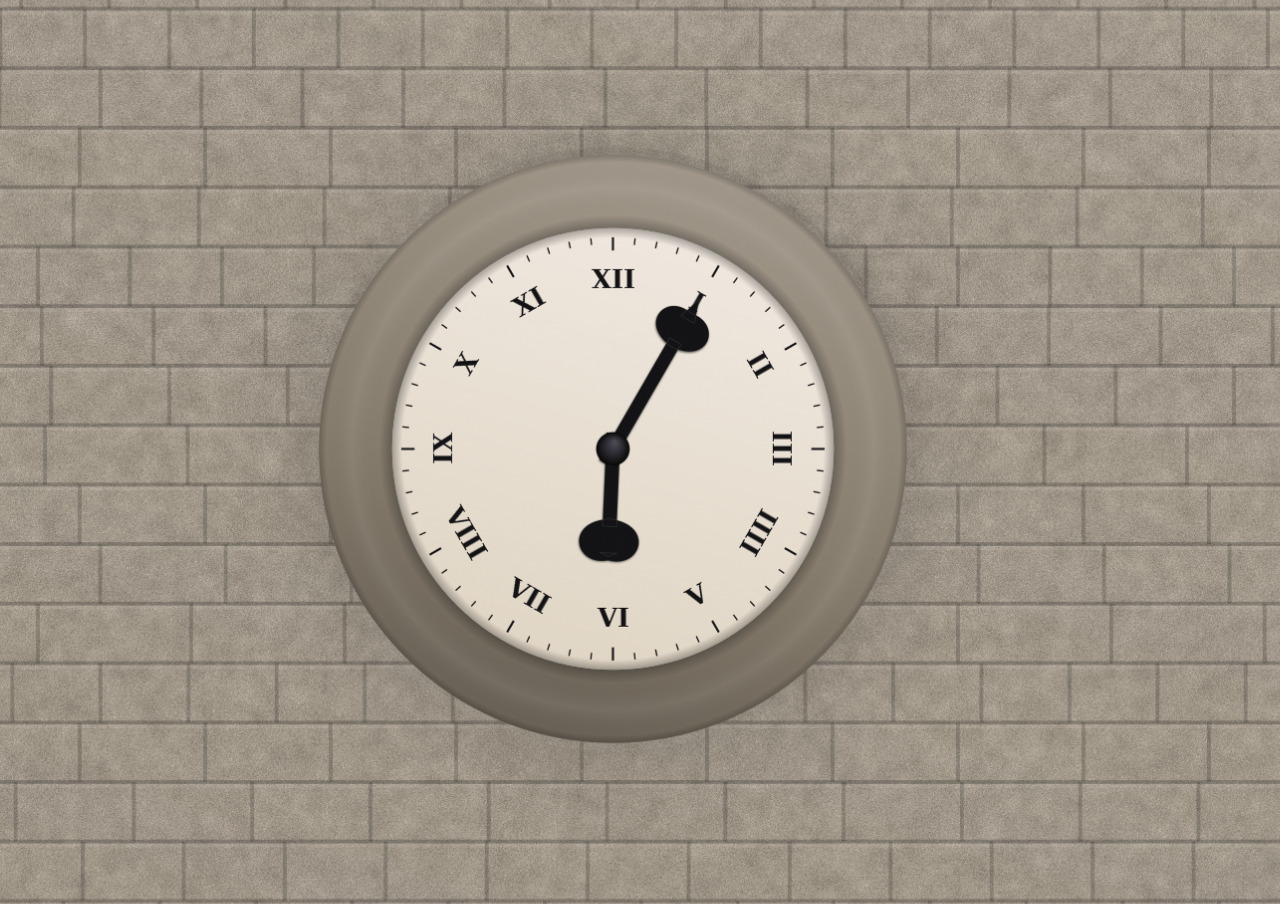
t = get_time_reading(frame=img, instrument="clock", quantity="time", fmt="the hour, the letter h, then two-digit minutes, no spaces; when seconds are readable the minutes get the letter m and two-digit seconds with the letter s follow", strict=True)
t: 6h05
